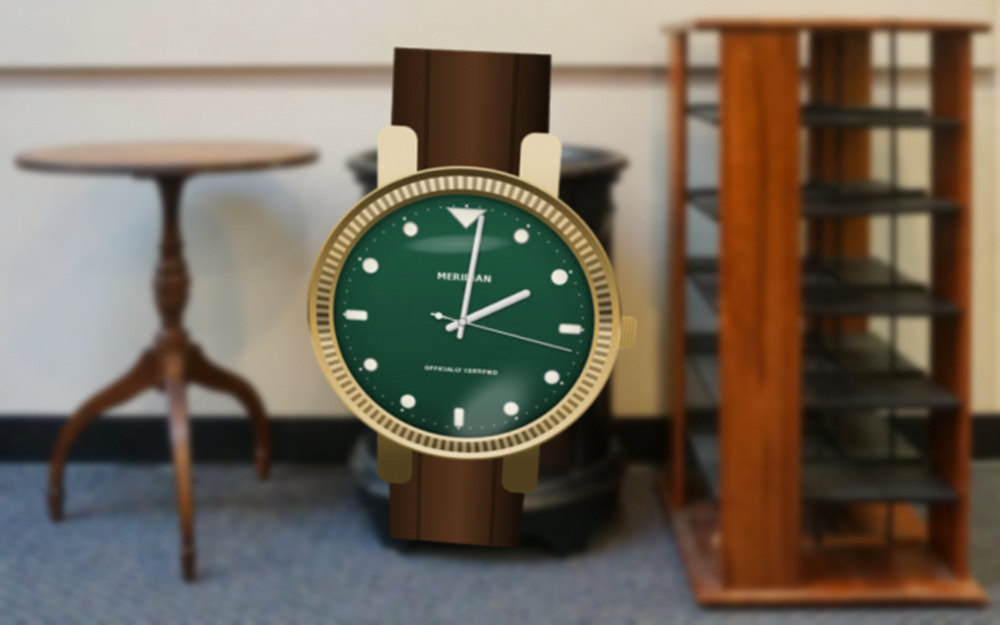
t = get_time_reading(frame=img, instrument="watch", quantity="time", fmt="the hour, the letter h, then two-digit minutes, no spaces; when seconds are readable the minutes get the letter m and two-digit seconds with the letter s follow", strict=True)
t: 2h01m17s
